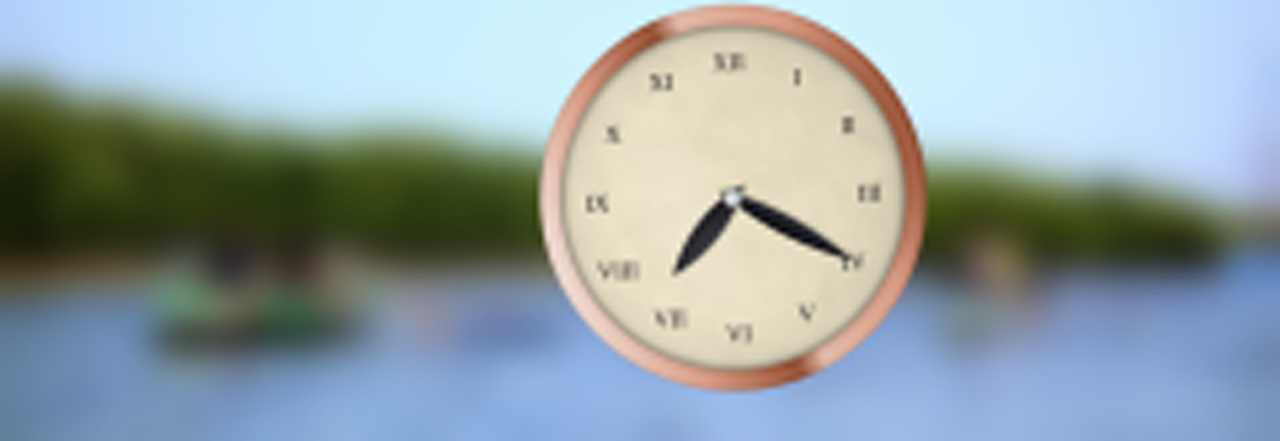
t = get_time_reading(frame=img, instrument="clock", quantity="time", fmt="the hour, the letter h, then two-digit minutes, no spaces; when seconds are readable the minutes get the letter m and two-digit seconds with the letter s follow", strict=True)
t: 7h20
